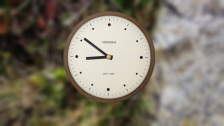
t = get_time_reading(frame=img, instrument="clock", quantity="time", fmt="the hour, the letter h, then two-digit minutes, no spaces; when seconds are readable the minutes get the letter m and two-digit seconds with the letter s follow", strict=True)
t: 8h51
